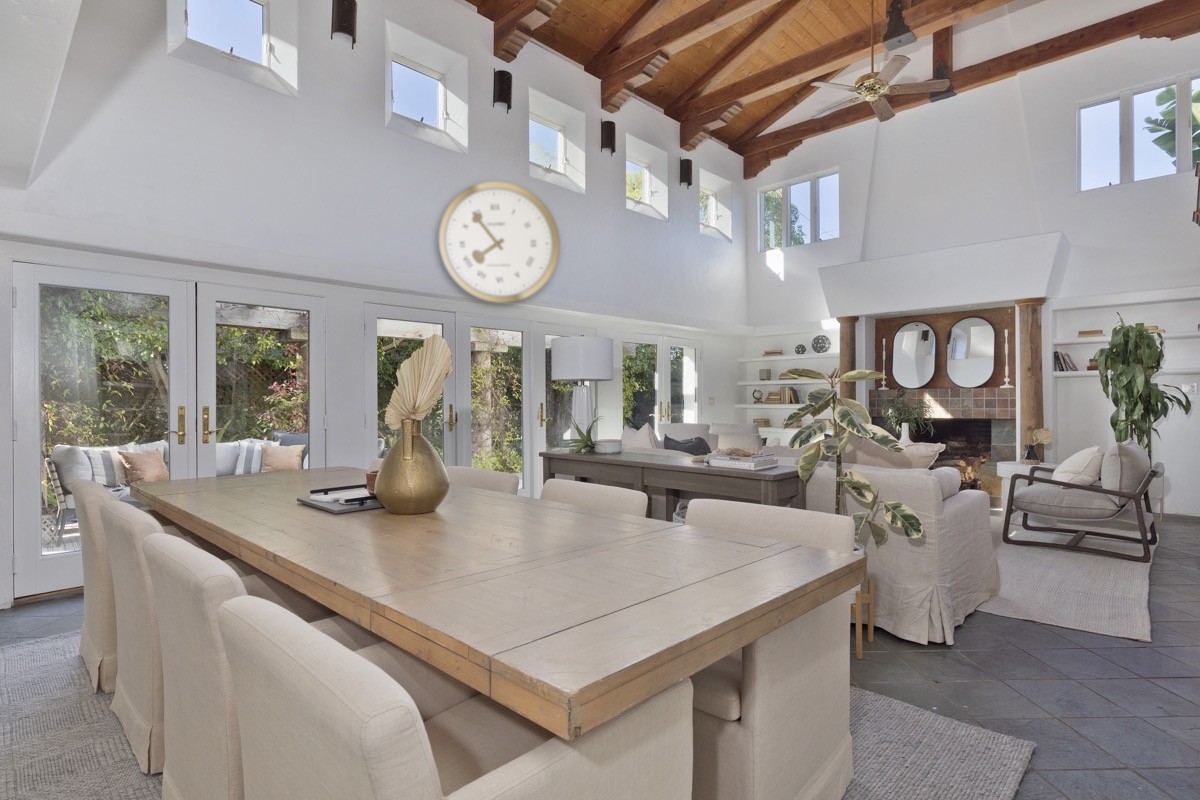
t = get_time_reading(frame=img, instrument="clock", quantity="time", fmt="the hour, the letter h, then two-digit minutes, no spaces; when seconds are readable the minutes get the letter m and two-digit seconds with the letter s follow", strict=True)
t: 7h54
